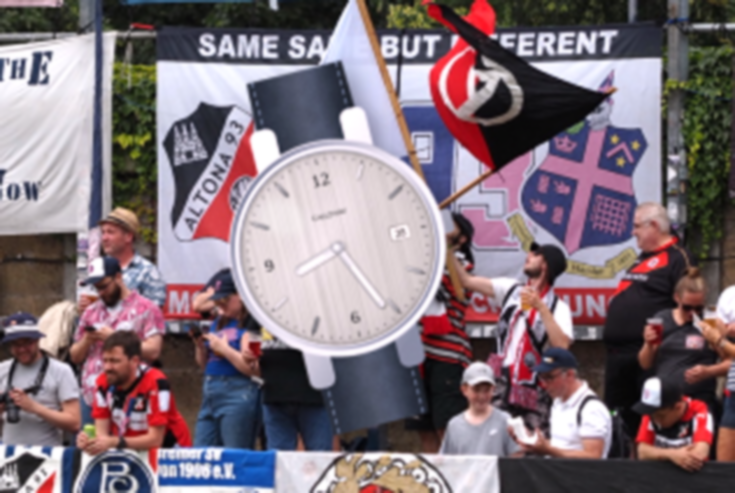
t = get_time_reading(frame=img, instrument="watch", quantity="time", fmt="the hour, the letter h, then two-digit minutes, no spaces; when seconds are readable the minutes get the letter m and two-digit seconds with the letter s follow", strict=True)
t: 8h26
